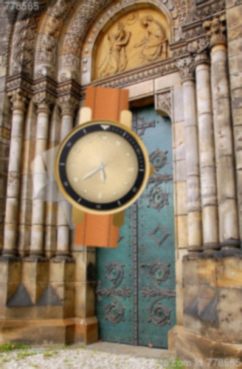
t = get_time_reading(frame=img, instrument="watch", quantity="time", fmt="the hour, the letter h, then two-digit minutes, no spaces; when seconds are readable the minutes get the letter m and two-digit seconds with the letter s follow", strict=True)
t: 5h39
